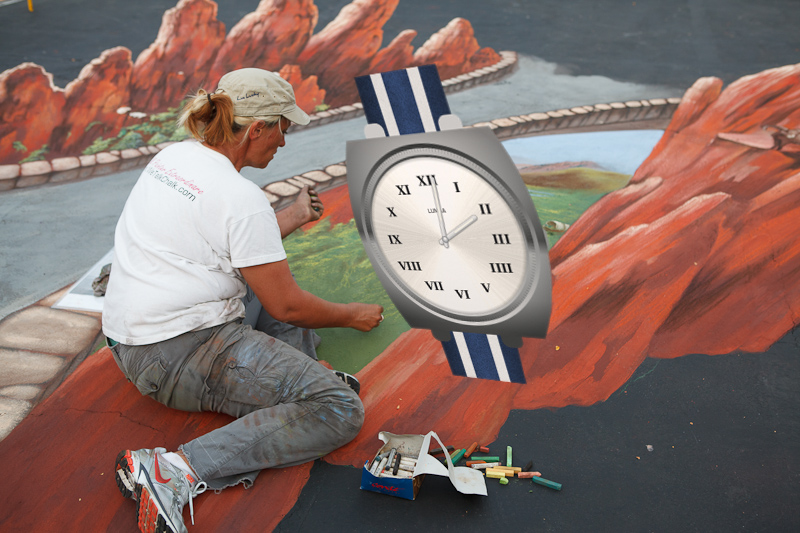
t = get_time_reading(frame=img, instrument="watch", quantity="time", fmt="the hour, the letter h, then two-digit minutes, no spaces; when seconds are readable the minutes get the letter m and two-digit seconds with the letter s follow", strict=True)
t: 2h01
